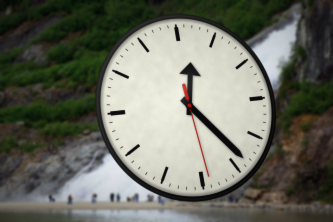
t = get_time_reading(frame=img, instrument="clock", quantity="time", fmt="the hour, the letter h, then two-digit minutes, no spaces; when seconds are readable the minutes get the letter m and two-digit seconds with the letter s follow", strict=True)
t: 12h23m29s
